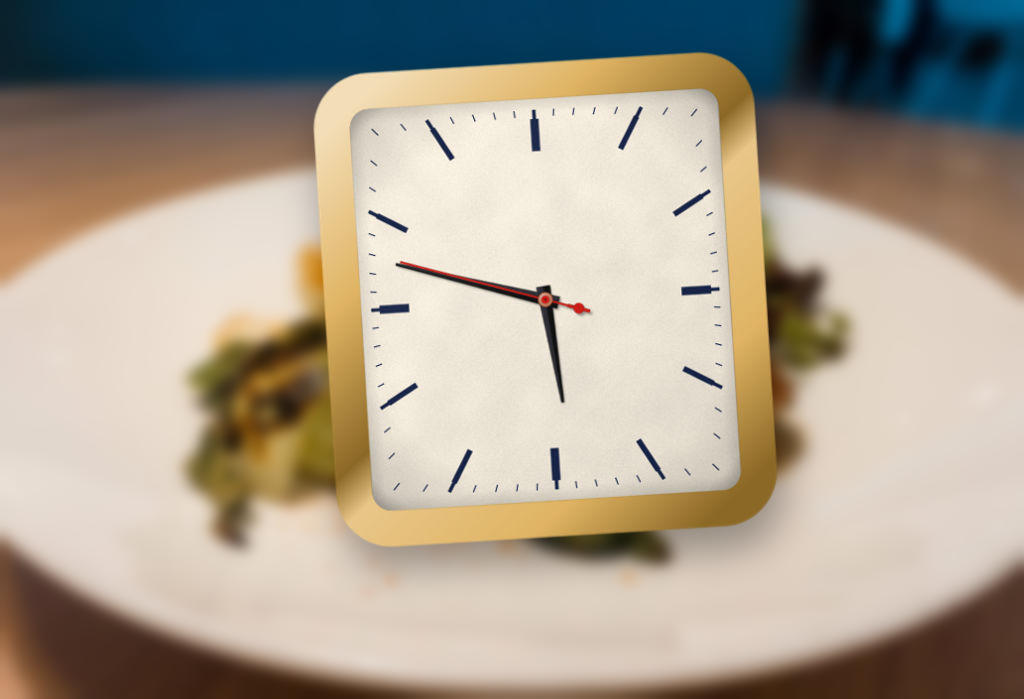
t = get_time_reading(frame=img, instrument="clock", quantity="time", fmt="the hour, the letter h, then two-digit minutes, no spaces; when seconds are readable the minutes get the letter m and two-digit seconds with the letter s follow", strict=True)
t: 5h47m48s
